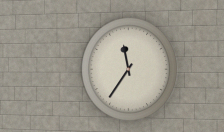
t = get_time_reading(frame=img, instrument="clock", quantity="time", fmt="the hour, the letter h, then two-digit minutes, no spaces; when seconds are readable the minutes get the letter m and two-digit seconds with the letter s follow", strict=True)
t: 11h36
